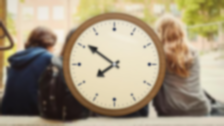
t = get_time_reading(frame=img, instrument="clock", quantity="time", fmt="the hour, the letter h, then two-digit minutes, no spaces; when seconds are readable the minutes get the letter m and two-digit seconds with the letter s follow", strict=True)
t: 7h51
